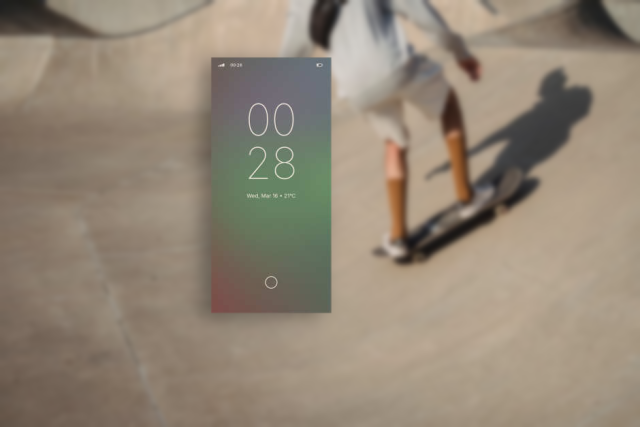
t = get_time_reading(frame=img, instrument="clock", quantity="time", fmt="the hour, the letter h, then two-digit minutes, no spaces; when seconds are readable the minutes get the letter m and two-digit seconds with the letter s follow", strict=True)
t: 0h28
